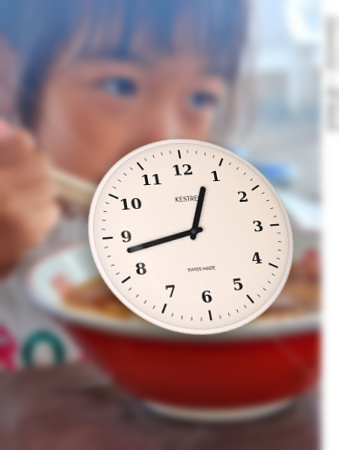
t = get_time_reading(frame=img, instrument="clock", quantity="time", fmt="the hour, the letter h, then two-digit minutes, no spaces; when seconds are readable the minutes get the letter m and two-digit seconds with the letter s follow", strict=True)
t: 12h43
